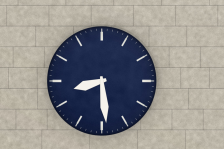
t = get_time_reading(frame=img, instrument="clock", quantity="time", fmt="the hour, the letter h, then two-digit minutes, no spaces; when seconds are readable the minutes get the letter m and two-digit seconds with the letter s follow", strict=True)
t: 8h29
